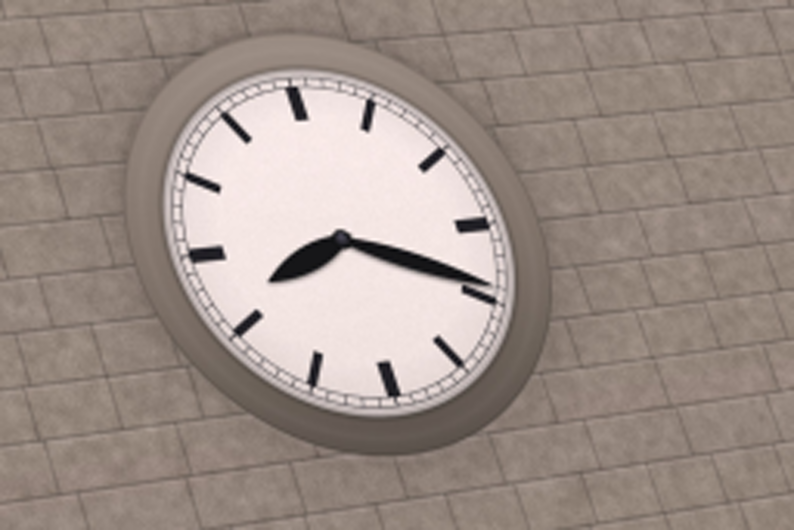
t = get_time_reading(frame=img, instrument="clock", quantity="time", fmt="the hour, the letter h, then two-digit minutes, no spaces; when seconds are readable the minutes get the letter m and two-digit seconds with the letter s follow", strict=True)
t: 8h19
